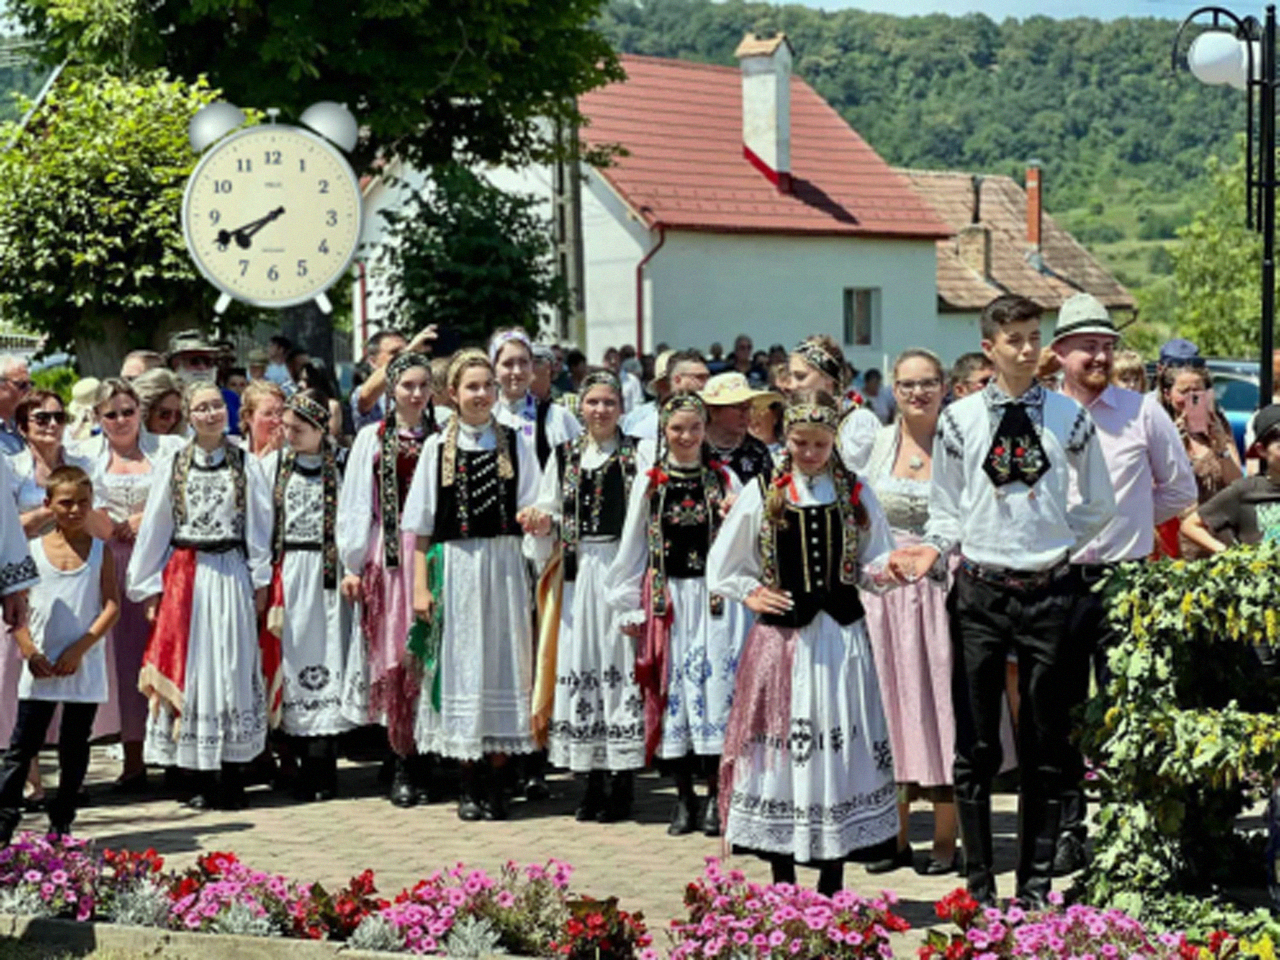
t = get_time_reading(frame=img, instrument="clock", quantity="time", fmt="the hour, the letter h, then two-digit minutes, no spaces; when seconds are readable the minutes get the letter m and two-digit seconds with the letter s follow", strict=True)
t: 7h41
